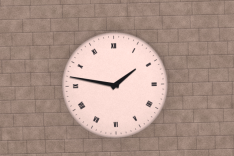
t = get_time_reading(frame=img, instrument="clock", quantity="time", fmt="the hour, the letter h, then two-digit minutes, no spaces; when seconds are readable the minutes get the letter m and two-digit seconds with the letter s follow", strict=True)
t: 1h47
